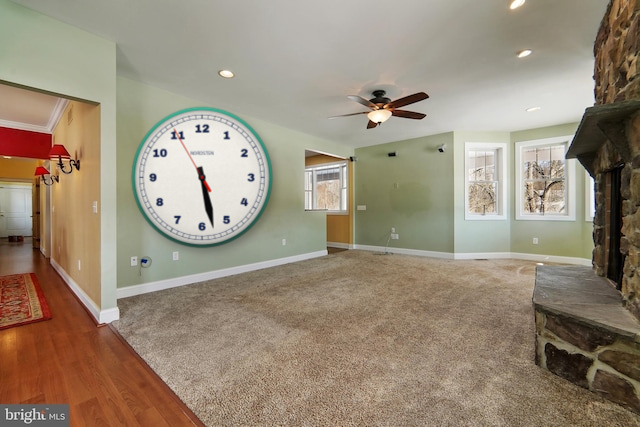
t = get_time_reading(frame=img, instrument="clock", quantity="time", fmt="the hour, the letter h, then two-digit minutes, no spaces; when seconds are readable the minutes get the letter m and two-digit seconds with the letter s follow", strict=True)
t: 5h27m55s
